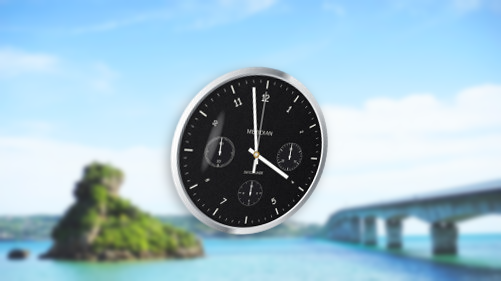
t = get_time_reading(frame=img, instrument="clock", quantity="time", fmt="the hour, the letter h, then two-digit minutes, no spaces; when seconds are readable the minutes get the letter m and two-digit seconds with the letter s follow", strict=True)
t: 3h58
